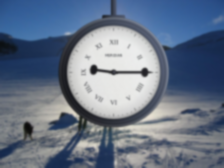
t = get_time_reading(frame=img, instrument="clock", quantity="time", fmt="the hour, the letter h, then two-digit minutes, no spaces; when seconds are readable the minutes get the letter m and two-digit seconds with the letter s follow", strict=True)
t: 9h15
